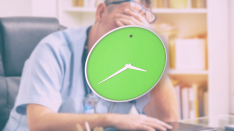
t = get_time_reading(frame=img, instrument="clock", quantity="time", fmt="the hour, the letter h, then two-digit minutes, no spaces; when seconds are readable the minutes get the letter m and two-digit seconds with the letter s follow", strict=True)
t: 3h40
